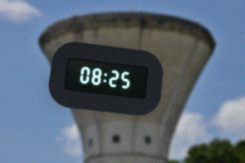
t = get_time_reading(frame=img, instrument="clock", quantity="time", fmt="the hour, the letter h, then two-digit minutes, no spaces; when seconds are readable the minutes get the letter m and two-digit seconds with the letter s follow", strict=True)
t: 8h25
